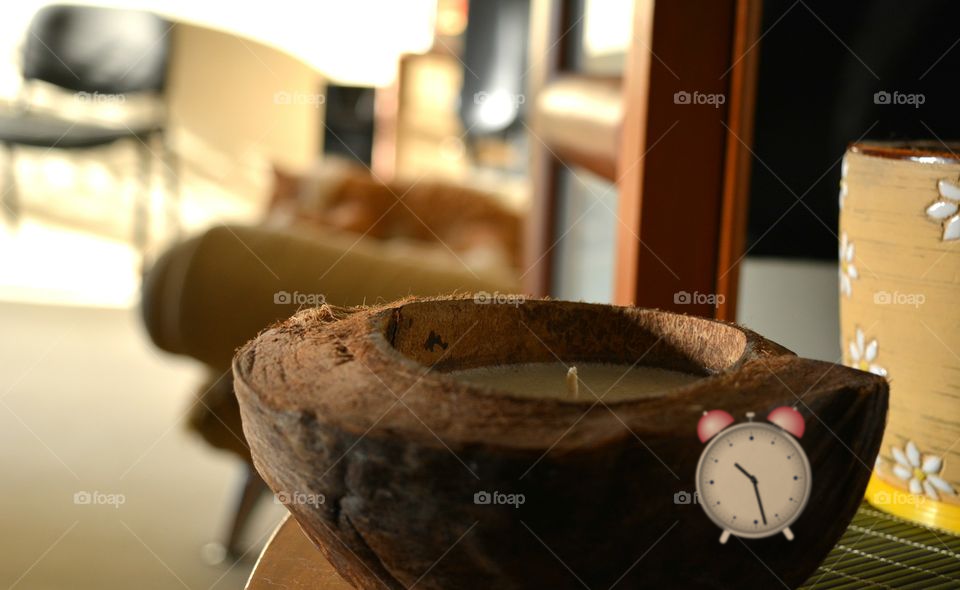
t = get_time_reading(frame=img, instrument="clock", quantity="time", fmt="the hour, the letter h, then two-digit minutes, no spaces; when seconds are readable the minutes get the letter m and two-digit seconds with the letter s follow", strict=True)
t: 10h28
